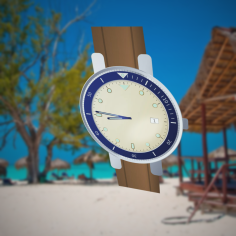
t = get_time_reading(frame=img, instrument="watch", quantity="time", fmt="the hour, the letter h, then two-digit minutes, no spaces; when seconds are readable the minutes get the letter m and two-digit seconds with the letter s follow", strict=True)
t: 8h46
